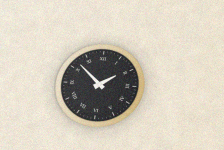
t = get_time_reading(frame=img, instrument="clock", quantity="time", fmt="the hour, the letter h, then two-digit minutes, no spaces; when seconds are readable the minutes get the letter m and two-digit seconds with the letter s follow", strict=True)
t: 1h52
